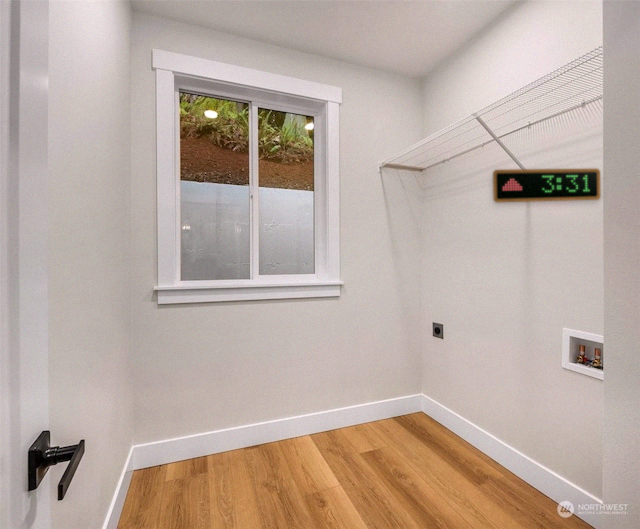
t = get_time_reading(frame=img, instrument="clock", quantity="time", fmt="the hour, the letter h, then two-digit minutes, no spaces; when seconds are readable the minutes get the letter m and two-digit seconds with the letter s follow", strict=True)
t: 3h31
